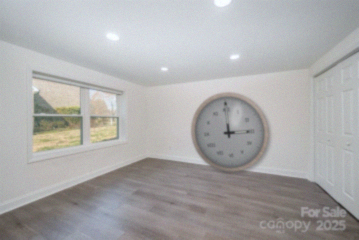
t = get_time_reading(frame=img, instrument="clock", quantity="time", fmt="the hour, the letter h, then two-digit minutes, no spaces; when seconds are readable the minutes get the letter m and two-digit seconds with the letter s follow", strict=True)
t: 3h00
